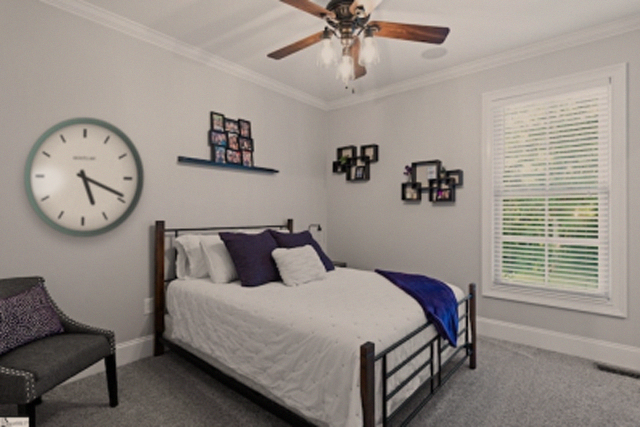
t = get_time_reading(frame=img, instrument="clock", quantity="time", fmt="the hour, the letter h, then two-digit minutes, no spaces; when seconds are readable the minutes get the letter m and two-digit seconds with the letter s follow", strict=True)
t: 5h19
